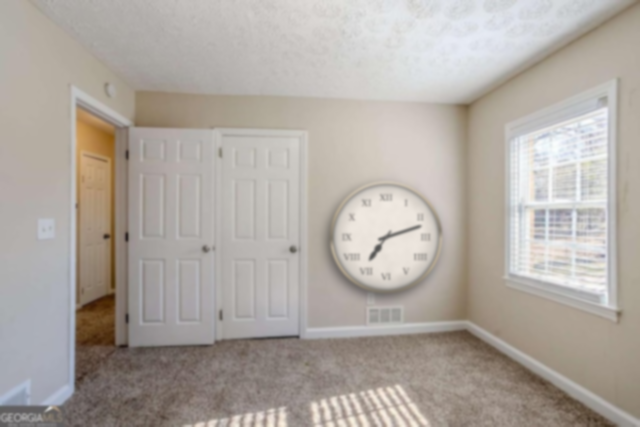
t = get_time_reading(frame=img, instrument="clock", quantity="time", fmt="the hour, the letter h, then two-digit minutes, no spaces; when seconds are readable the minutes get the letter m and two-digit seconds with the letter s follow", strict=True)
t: 7h12
